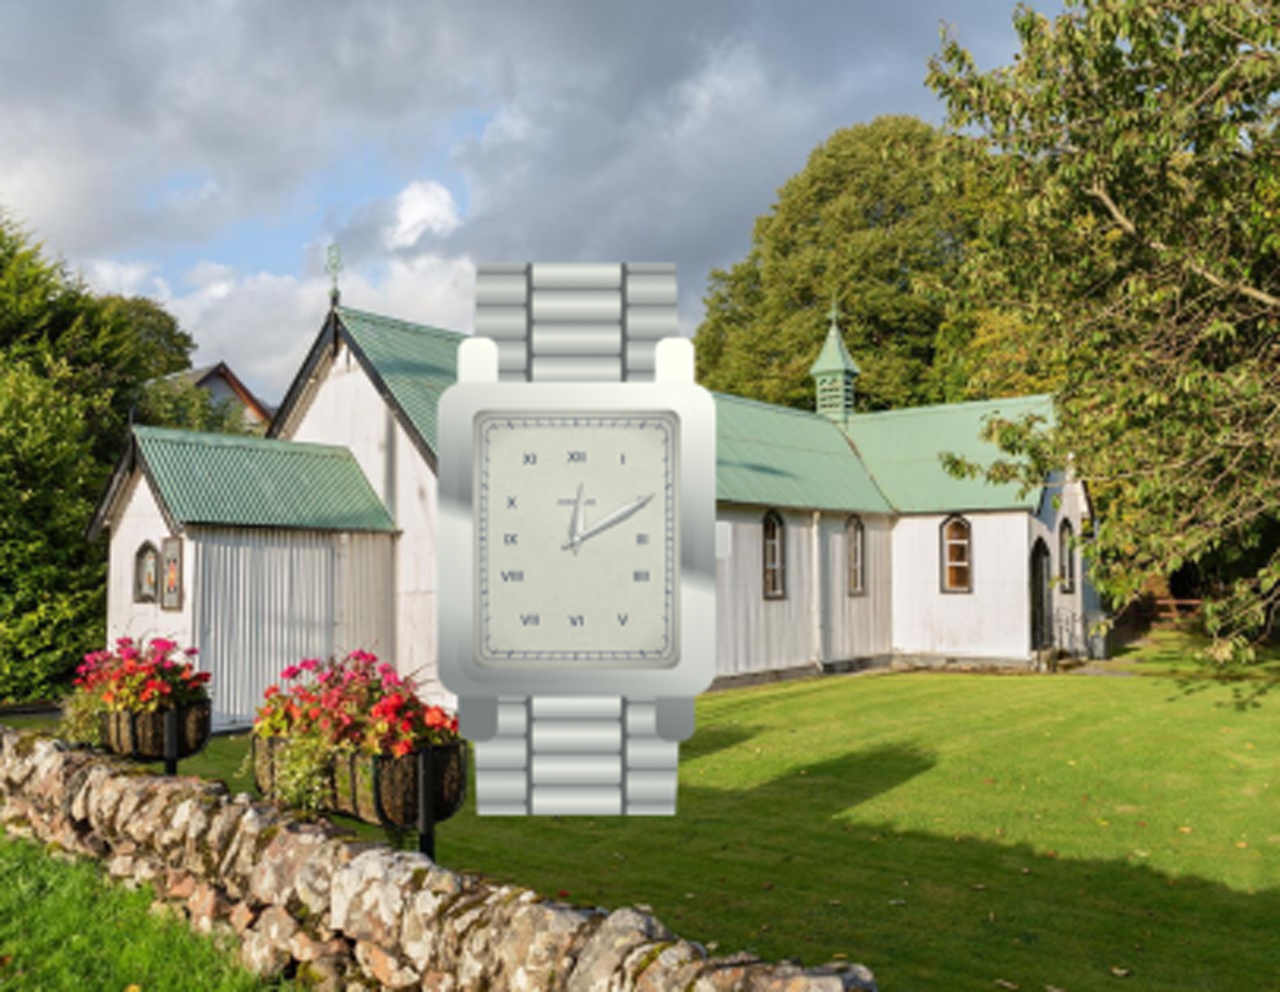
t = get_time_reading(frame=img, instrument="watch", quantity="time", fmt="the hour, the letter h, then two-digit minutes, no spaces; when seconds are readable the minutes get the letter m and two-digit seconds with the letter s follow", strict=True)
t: 12h10
